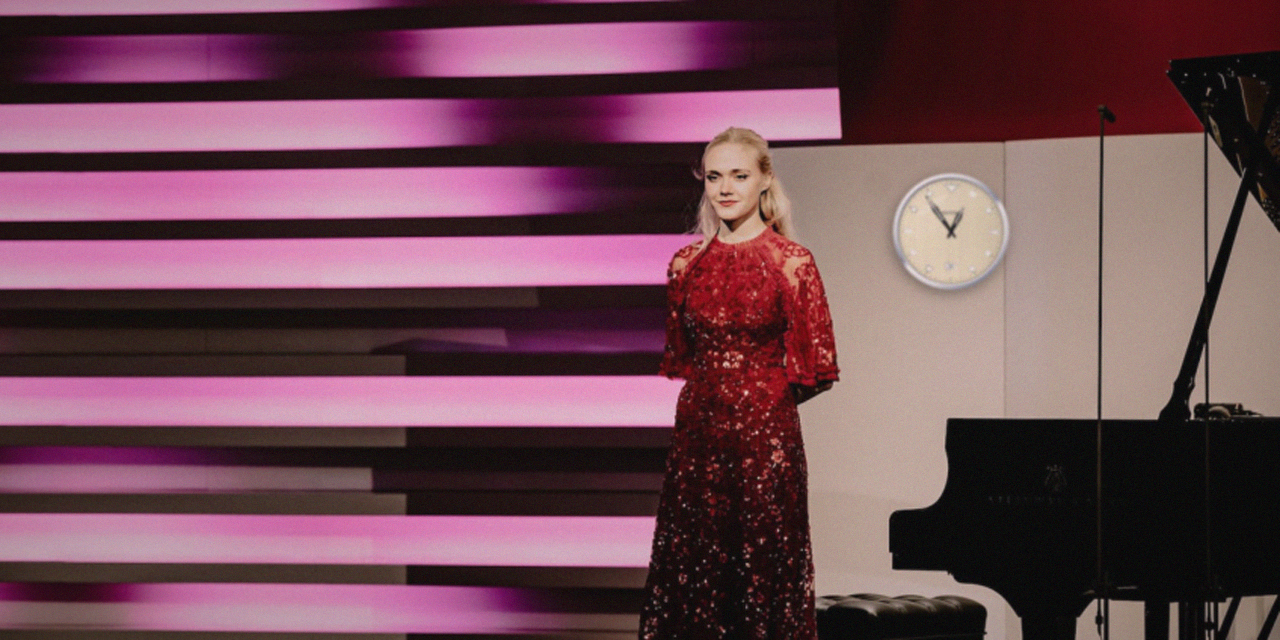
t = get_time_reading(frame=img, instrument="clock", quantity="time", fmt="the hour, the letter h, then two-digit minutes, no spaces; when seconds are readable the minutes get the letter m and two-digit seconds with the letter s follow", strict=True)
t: 12h54
